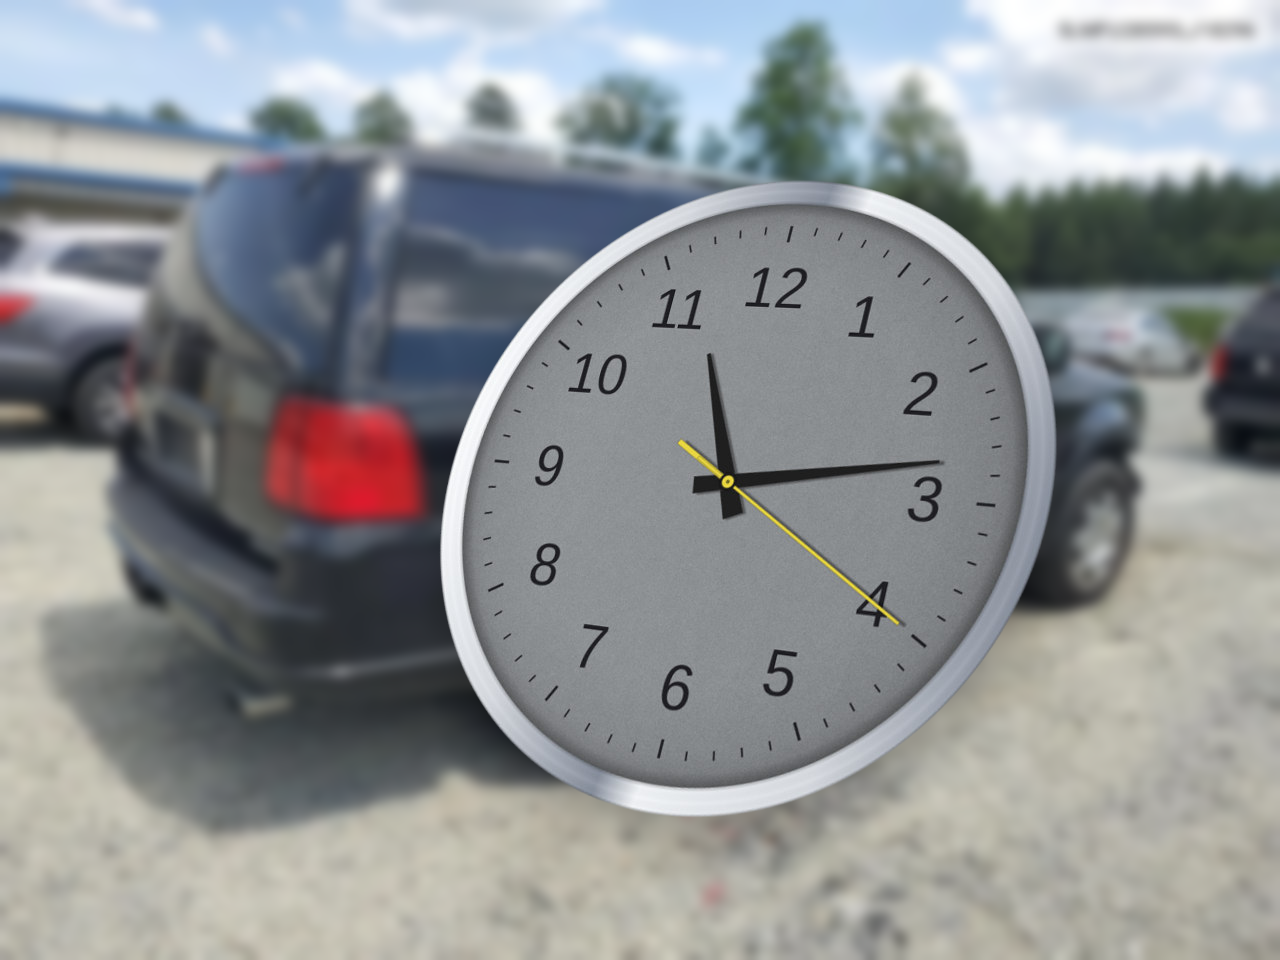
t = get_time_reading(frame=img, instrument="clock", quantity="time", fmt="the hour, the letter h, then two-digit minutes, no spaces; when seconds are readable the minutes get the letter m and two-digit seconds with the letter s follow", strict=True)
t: 11h13m20s
